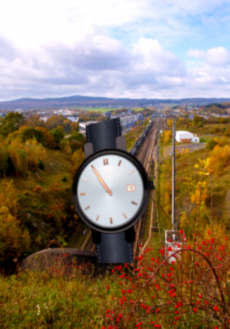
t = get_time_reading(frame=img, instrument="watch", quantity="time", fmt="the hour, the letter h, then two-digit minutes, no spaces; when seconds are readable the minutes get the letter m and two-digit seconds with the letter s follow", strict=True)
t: 10h55
